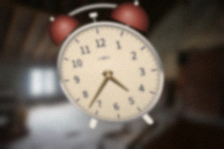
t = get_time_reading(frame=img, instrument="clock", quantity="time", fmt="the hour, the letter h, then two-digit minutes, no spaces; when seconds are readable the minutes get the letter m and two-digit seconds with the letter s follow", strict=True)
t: 4h37
